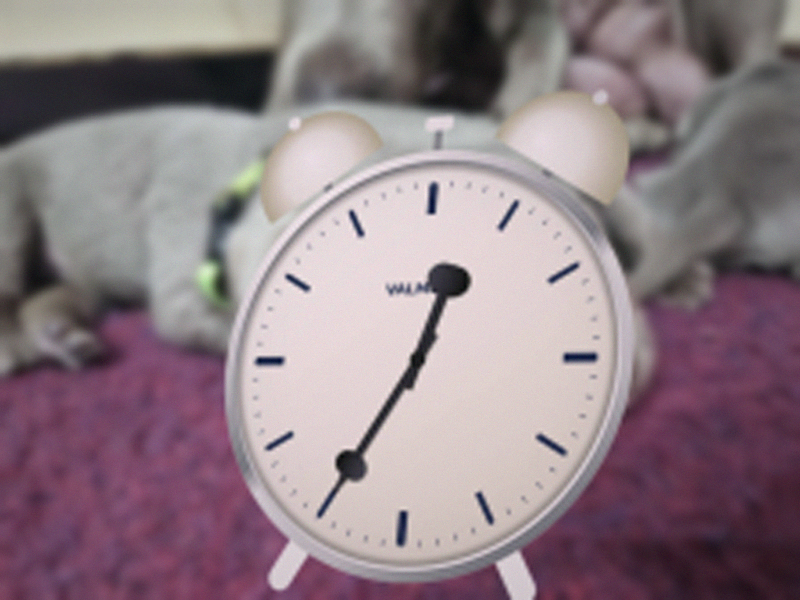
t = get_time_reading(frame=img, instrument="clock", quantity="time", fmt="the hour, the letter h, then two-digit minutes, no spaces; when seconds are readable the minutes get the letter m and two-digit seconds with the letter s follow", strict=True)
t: 12h35
